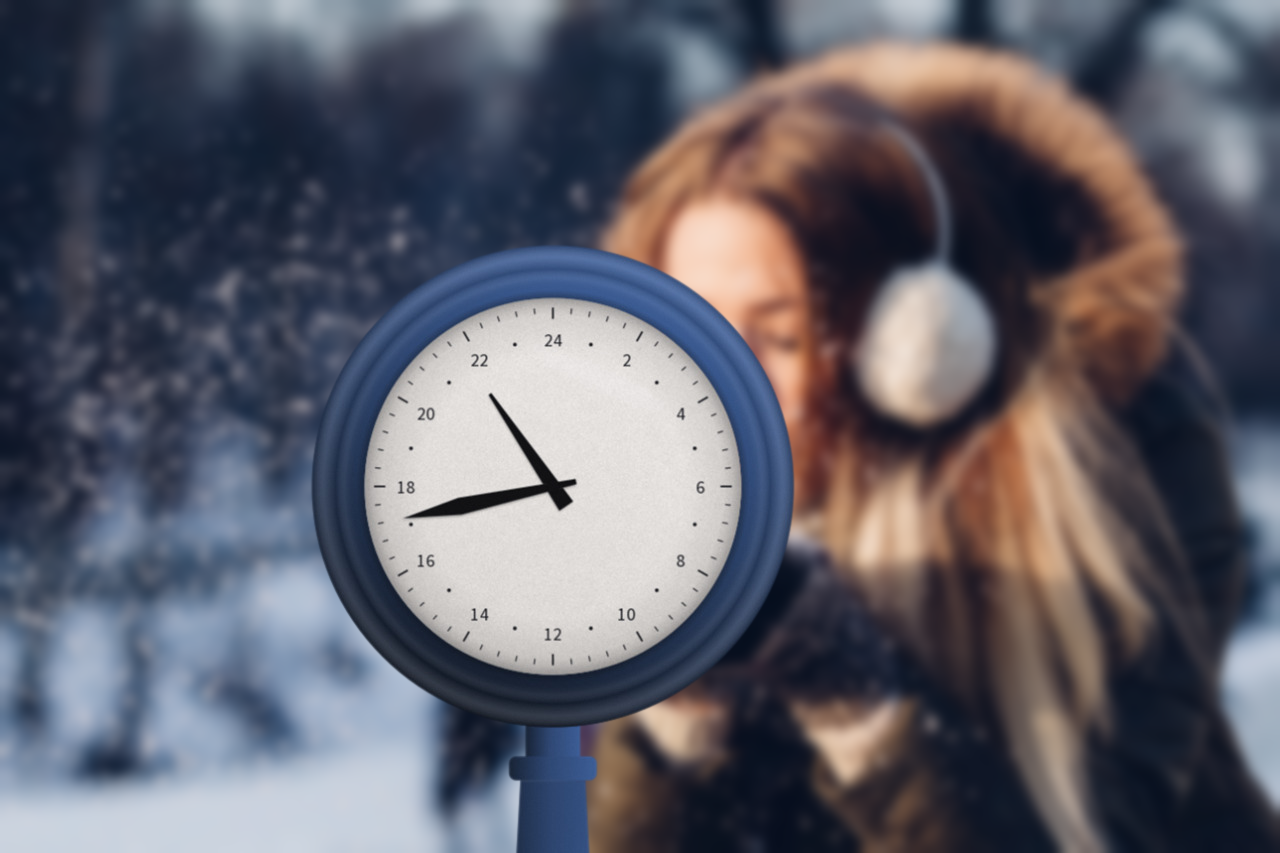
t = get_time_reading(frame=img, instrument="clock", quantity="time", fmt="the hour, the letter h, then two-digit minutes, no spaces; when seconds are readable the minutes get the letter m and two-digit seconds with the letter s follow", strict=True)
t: 21h43
